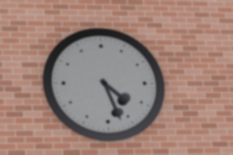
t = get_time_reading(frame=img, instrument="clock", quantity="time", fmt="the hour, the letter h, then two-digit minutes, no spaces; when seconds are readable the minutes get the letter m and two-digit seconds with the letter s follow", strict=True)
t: 4h27
